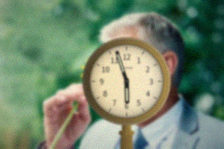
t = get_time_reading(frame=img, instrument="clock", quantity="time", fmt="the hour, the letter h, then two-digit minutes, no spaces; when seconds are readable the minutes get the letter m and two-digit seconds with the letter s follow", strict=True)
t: 5h57
